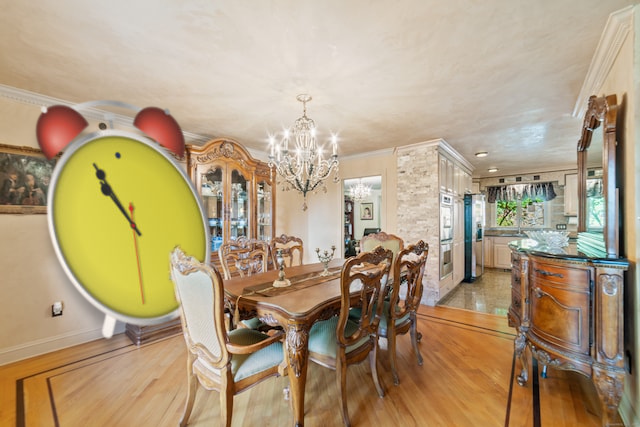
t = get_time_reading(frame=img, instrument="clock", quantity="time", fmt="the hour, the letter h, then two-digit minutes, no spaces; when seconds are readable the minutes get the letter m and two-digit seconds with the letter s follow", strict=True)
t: 10h55m31s
